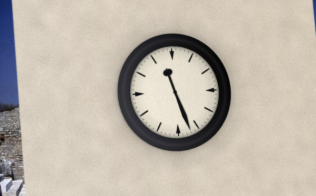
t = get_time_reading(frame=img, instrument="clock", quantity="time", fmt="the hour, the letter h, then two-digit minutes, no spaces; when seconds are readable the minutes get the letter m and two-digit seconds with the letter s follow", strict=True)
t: 11h27
